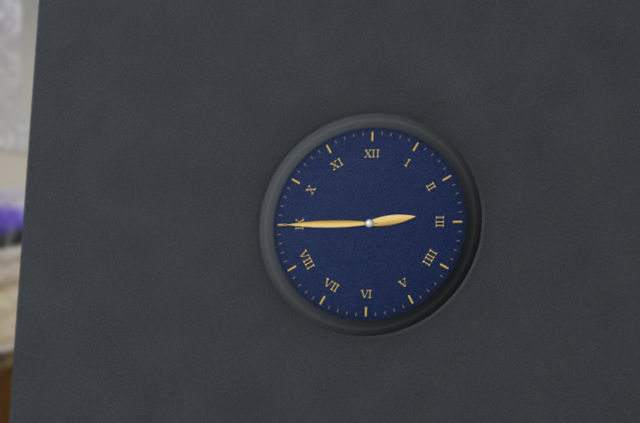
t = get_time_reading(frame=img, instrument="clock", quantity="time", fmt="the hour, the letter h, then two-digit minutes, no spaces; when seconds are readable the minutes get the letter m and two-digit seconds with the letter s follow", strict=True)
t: 2h45
